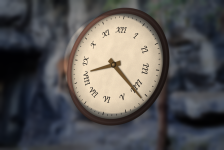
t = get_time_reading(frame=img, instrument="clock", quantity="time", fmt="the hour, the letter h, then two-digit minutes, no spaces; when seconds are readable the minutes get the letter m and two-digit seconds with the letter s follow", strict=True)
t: 8h21
